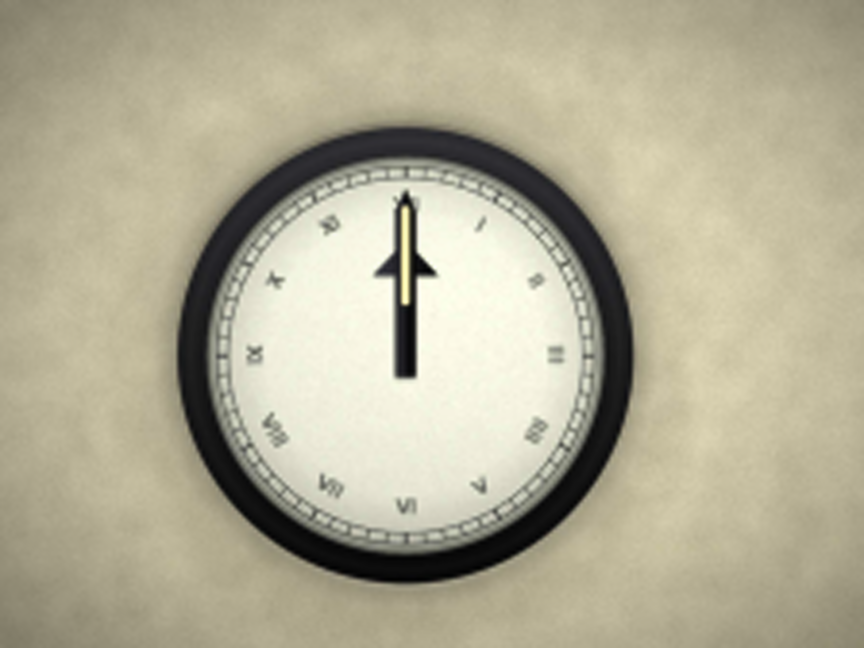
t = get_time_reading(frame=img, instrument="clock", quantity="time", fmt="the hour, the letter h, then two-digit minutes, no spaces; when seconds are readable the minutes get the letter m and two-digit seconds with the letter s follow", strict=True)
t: 12h00
